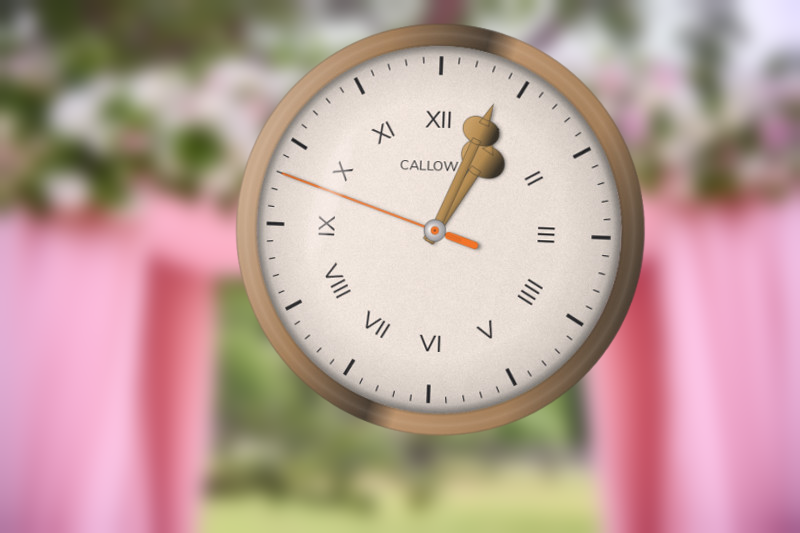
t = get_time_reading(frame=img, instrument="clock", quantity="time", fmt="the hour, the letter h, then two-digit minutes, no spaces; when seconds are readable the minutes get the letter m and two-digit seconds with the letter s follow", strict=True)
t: 1h03m48s
